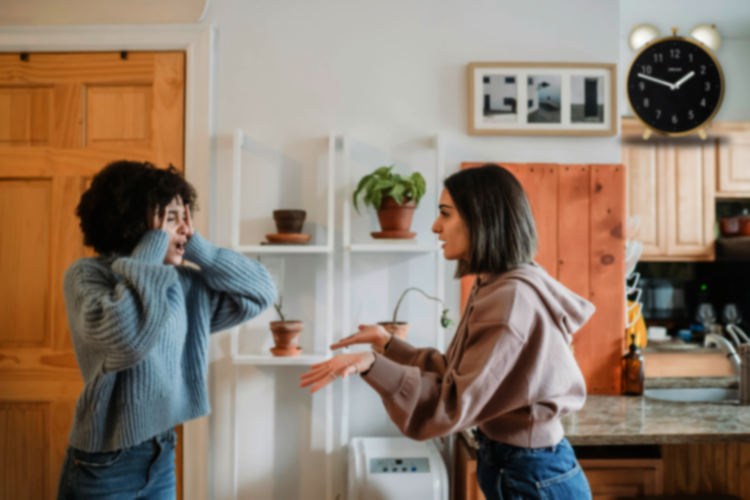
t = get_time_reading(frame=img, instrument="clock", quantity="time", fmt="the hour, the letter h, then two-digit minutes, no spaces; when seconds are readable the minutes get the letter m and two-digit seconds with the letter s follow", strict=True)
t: 1h48
